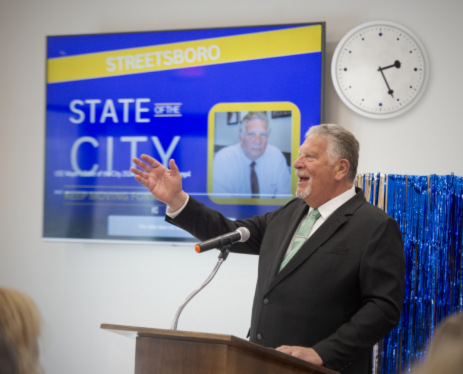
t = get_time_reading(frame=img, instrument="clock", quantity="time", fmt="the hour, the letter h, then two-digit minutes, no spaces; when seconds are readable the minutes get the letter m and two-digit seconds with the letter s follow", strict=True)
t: 2h26
